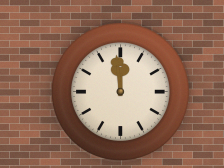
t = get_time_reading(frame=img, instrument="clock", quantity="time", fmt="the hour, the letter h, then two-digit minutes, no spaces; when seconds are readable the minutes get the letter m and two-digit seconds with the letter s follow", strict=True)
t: 11h59
